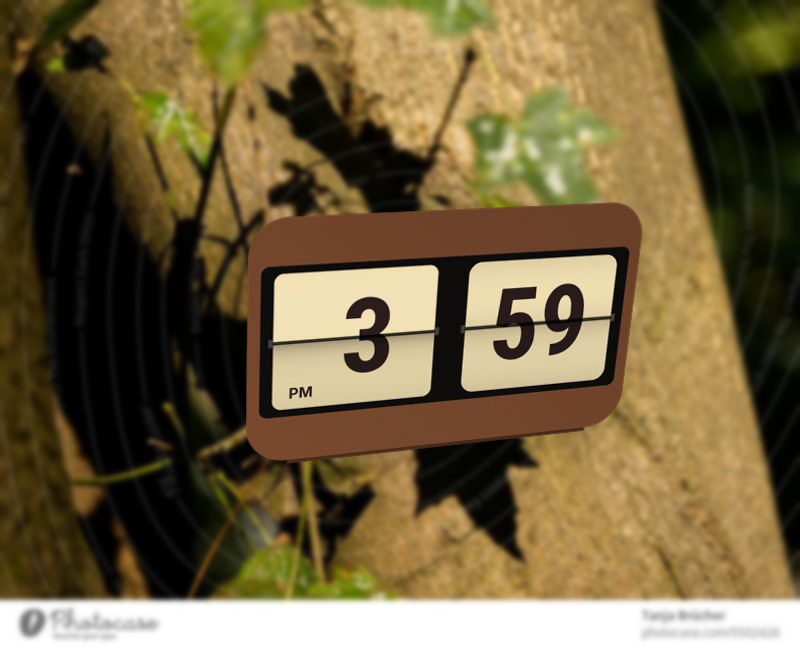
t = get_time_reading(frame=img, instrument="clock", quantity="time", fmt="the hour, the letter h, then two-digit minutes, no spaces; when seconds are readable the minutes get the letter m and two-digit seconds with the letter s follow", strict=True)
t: 3h59
